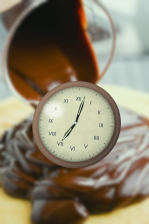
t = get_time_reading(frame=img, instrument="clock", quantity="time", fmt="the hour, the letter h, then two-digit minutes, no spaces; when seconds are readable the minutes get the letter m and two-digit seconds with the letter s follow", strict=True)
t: 7h02
